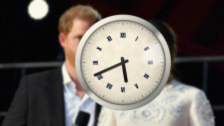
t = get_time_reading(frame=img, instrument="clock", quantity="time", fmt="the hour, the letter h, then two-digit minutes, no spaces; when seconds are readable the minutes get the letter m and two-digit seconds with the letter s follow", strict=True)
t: 5h41
